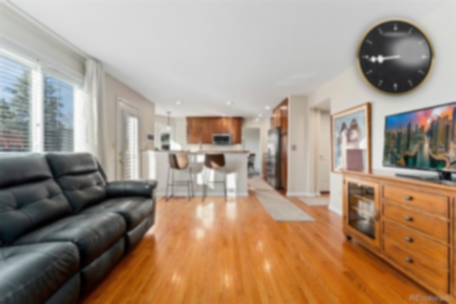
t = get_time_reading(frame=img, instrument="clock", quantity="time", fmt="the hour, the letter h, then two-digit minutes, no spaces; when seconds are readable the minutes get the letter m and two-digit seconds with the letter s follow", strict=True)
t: 8h44
